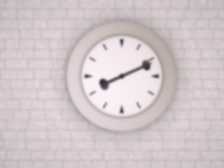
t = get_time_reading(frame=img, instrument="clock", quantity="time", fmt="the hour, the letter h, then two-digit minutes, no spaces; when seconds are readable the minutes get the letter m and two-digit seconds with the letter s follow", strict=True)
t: 8h11
